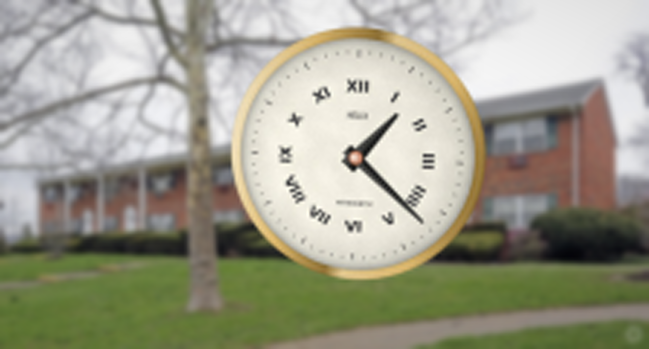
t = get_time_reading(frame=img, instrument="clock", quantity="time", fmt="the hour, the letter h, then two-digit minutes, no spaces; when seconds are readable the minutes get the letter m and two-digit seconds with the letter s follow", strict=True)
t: 1h22
